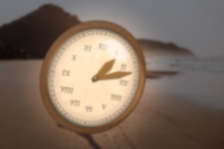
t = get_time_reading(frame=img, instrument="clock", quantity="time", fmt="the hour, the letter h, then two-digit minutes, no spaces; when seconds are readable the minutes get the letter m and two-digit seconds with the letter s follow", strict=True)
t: 1h12
